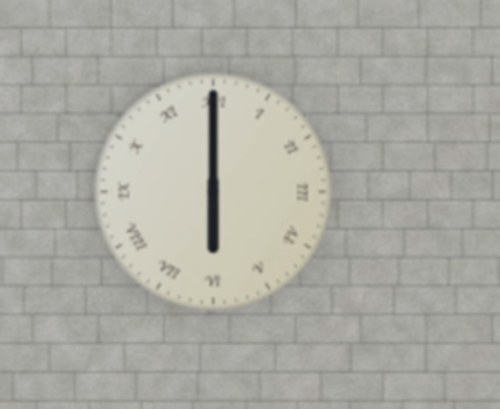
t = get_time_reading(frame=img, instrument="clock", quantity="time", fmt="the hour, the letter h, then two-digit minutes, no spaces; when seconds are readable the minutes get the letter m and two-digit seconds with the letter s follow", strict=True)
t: 6h00
